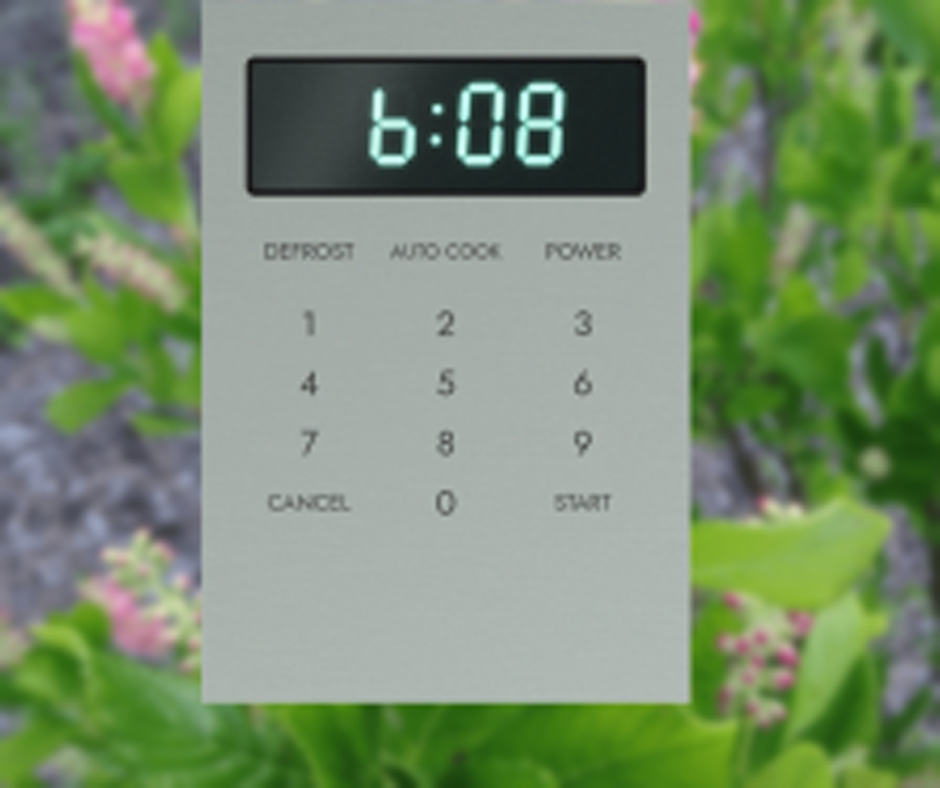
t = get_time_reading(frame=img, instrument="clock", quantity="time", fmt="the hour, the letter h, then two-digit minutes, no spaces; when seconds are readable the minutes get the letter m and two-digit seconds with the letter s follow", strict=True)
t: 6h08
